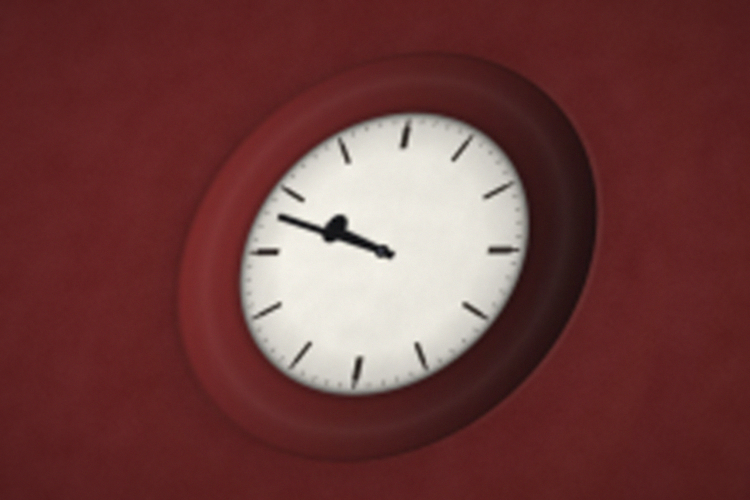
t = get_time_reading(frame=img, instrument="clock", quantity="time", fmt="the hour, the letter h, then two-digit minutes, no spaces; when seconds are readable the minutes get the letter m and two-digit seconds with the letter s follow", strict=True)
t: 9h48
